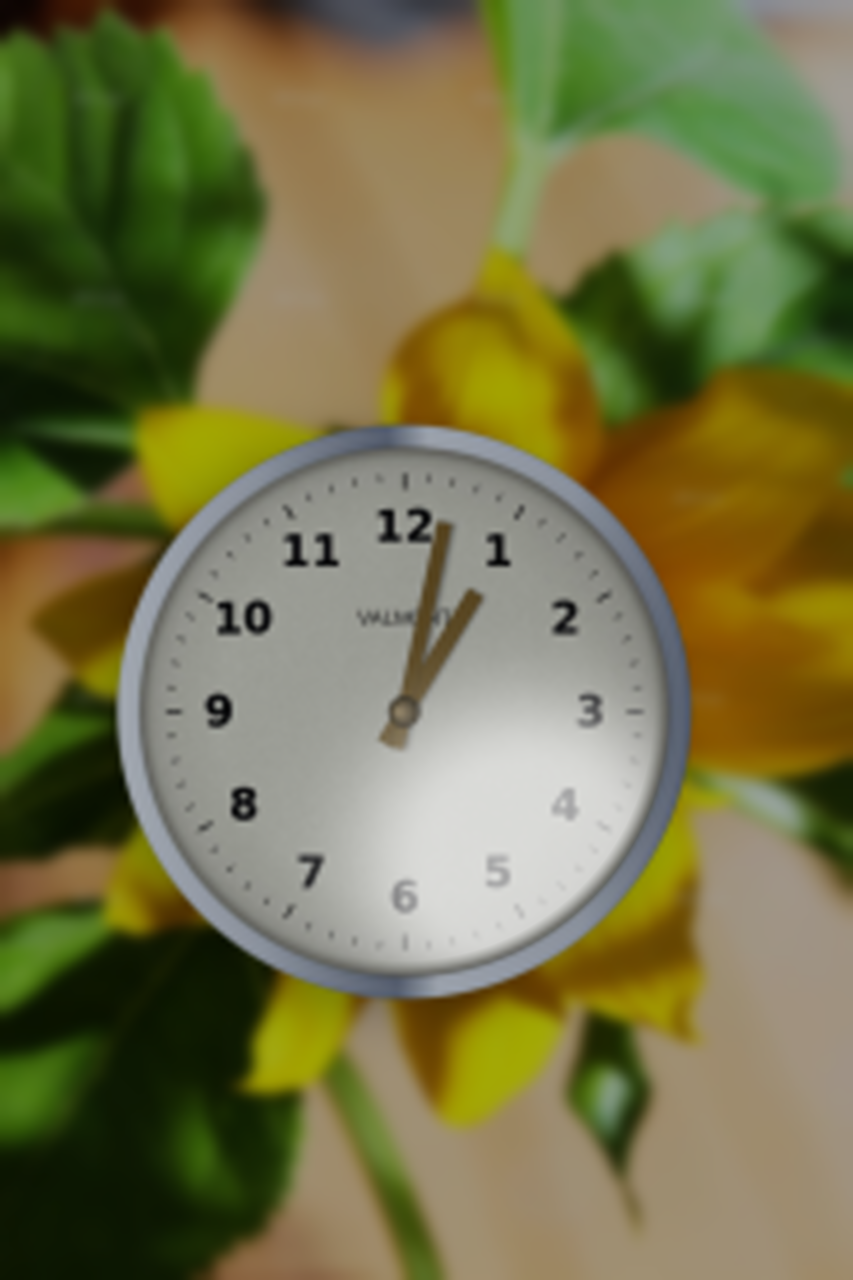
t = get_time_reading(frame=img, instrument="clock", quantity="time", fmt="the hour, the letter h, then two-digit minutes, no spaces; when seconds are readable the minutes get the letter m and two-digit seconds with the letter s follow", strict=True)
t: 1h02
